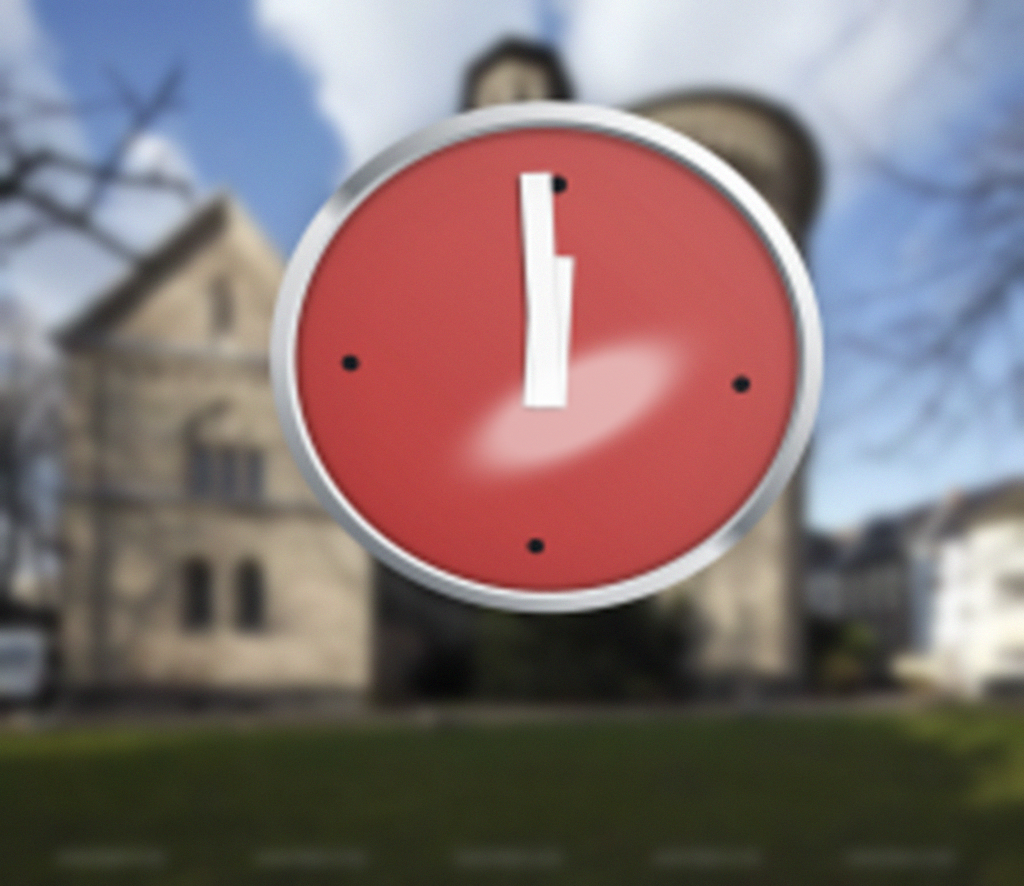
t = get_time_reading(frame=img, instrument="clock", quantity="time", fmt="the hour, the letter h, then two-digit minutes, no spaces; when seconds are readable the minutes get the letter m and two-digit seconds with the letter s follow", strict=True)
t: 11h59
